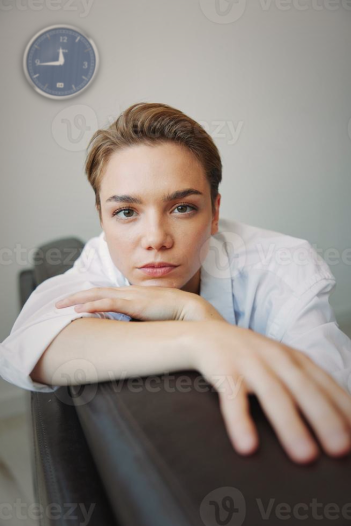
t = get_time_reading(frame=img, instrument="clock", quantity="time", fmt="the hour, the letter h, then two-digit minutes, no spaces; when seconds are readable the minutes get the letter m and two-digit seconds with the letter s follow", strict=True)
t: 11h44
